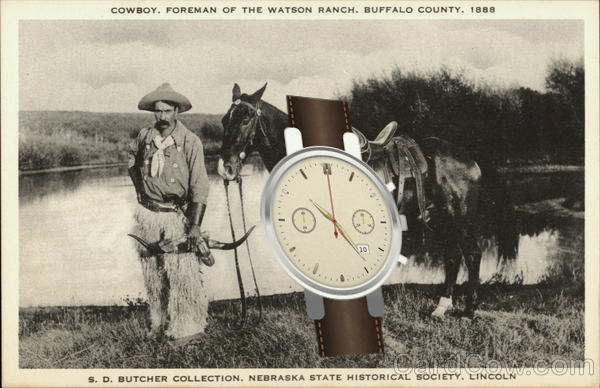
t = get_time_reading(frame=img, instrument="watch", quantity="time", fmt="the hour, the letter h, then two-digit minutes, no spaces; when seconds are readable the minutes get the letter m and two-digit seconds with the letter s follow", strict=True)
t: 10h24
